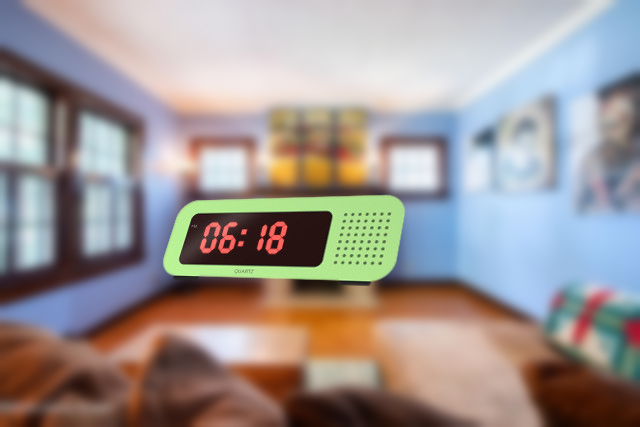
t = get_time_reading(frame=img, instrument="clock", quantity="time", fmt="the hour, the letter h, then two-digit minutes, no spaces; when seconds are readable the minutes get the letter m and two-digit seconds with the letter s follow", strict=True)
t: 6h18
